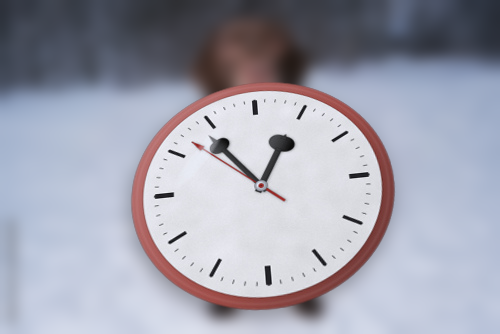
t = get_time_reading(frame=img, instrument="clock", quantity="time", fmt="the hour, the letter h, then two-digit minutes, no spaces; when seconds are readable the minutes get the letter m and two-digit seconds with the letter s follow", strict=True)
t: 12h53m52s
